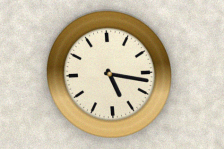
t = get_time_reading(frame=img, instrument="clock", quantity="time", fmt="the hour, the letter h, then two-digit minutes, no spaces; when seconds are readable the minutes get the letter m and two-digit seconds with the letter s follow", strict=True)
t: 5h17
